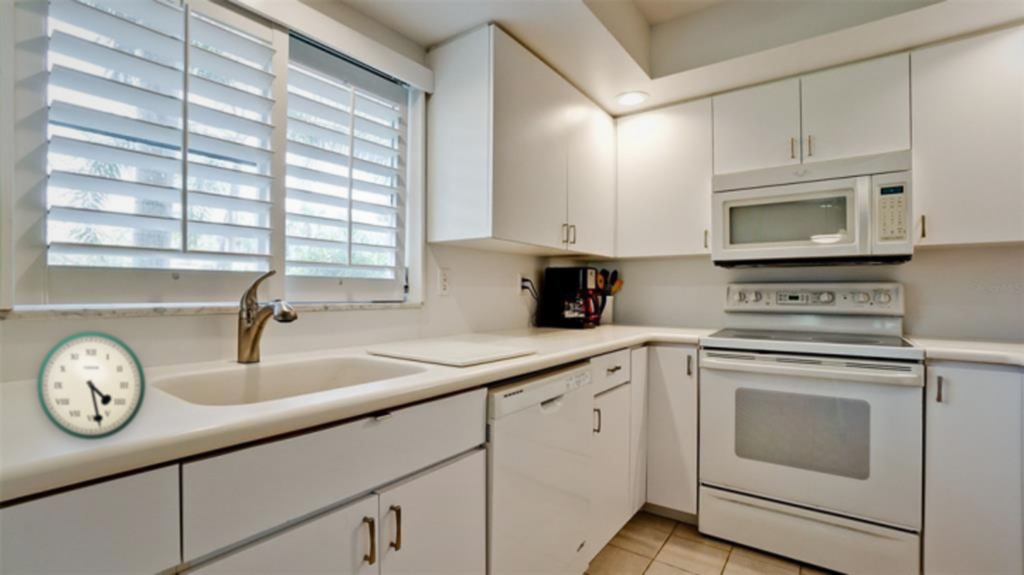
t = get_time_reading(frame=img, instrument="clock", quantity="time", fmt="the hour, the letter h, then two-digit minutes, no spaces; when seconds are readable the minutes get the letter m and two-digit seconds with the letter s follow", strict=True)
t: 4h28
